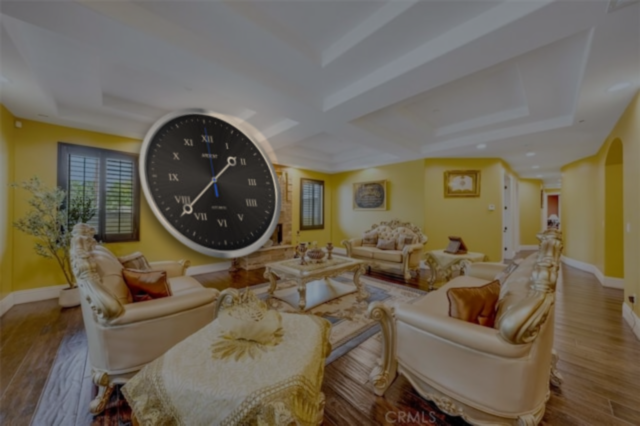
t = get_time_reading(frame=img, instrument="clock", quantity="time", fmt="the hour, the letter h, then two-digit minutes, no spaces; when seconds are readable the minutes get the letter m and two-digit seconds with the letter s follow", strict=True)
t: 1h38m00s
